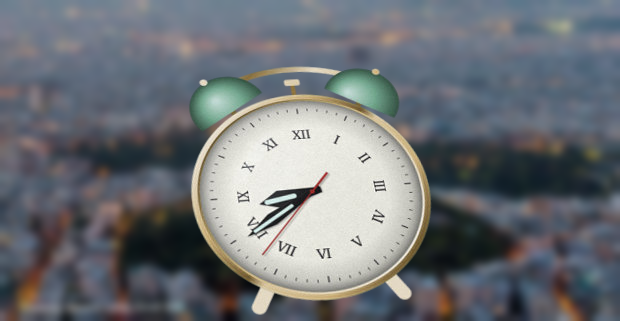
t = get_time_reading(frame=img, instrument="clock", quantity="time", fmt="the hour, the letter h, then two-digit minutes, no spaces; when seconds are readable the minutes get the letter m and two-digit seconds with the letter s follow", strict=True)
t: 8h39m37s
